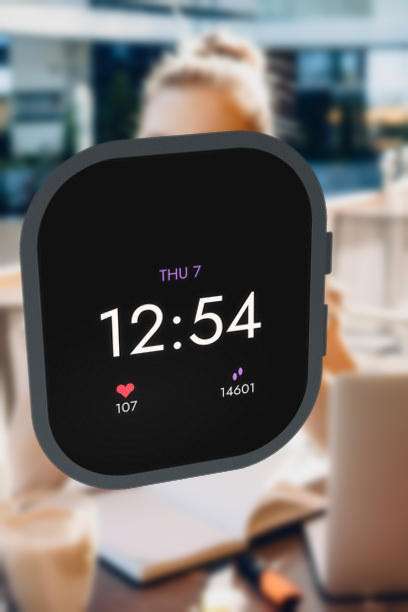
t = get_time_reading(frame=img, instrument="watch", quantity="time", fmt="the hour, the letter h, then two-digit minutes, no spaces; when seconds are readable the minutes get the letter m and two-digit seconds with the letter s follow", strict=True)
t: 12h54
